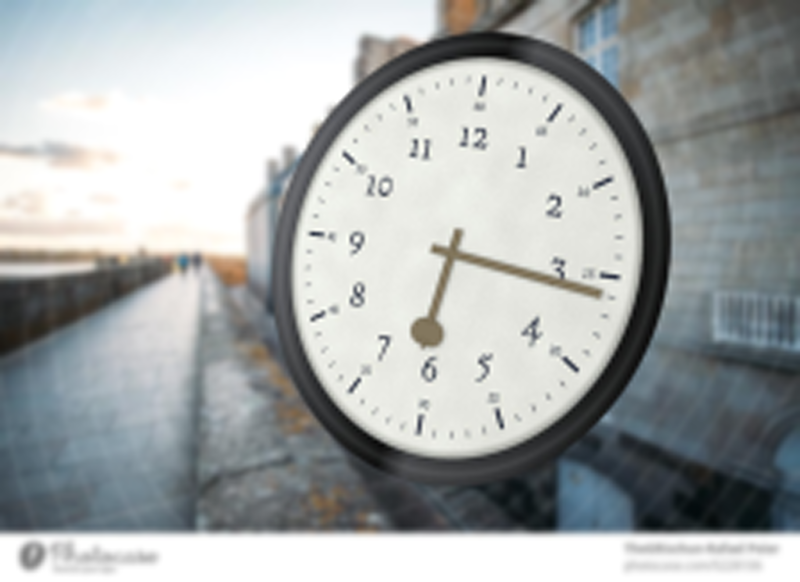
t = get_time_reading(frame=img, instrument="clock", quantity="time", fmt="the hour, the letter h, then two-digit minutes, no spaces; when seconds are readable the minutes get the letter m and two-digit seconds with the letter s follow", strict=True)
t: 6h16
